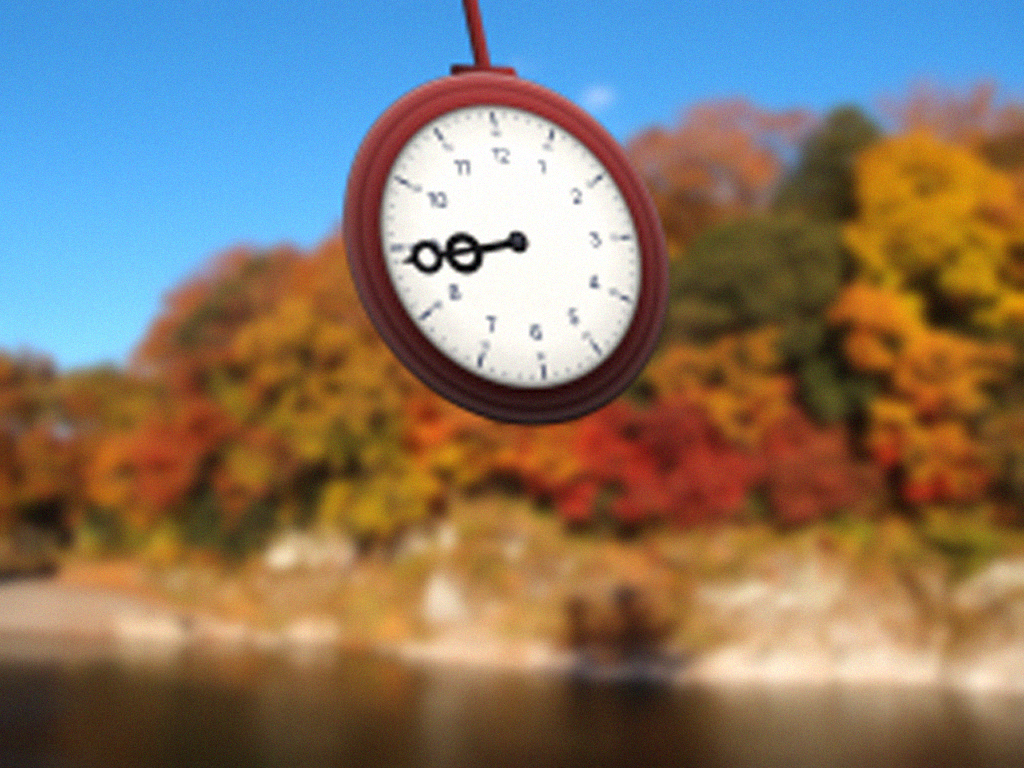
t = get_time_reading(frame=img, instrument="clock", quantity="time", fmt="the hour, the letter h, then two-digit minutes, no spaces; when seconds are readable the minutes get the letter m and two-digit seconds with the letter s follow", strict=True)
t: 8h44
